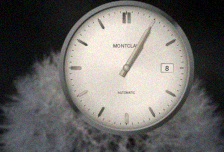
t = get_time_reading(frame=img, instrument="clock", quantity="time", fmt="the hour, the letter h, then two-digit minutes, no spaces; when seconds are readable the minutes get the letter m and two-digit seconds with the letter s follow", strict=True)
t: 1h05
